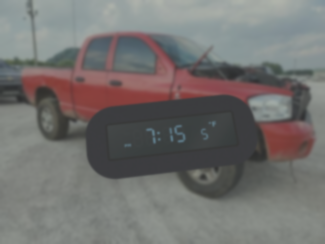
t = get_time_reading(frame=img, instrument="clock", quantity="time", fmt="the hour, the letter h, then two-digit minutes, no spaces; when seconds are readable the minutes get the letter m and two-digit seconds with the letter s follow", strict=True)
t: 7h15
